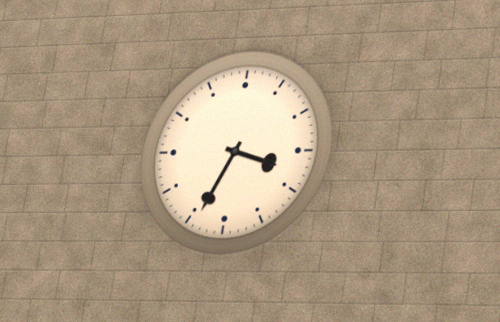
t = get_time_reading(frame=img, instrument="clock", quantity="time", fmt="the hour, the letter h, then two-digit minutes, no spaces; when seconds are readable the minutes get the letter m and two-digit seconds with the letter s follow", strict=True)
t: 3h34
